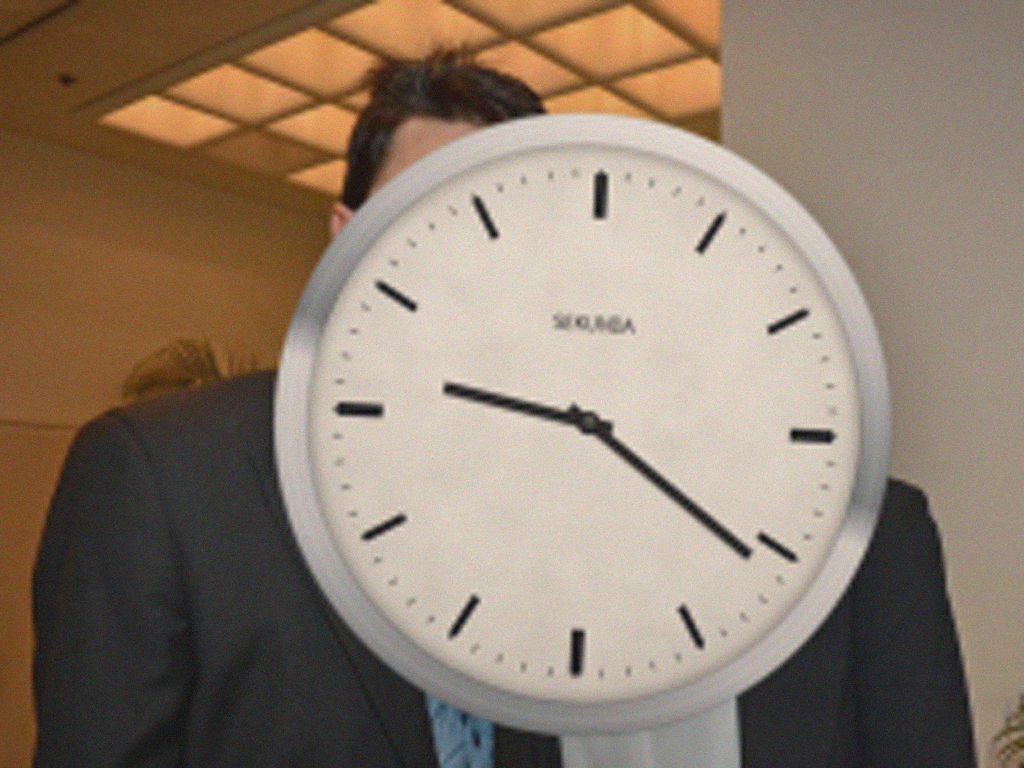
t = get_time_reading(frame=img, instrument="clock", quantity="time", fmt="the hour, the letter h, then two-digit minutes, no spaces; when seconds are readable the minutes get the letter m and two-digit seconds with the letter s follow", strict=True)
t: 9h21
